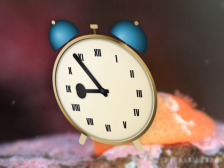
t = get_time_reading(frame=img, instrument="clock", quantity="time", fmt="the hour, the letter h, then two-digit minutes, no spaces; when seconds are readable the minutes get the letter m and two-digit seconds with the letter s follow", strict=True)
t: 8h54
